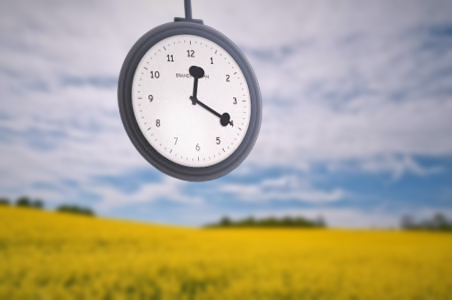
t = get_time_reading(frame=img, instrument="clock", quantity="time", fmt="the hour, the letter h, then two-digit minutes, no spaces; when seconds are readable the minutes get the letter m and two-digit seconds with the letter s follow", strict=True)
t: 12h20
